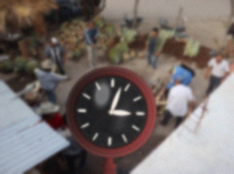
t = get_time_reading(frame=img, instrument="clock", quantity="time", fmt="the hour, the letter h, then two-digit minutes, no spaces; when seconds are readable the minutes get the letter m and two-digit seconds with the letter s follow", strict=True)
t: 3h03
